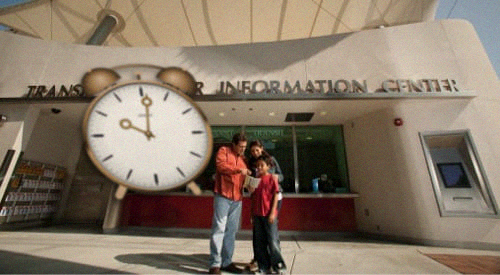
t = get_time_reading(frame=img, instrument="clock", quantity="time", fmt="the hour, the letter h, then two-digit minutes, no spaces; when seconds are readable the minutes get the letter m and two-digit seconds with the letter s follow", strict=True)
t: 10h01
